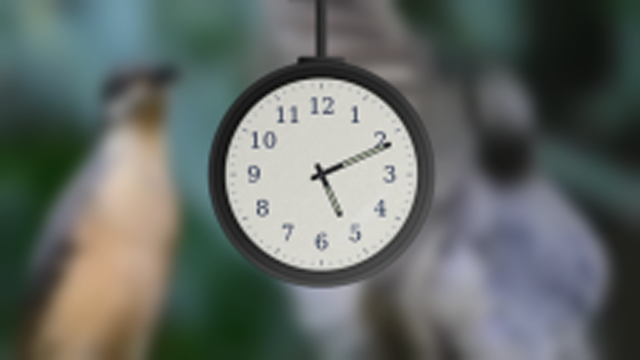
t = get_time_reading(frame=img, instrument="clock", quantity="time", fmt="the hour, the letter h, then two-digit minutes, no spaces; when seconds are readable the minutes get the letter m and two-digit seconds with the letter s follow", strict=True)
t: 5h11
